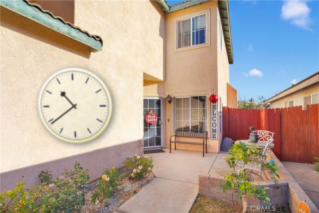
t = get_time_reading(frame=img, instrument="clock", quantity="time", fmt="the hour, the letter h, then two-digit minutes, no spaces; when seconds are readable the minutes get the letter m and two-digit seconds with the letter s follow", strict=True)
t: 10h39
